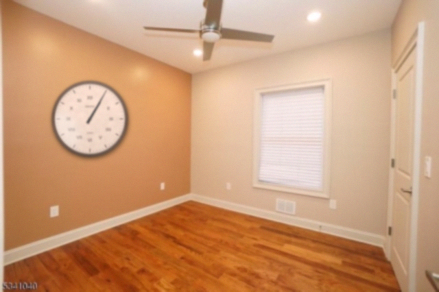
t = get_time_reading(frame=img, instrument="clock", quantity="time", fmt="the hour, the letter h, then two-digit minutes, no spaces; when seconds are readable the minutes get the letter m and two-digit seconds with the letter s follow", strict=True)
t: 1h05
